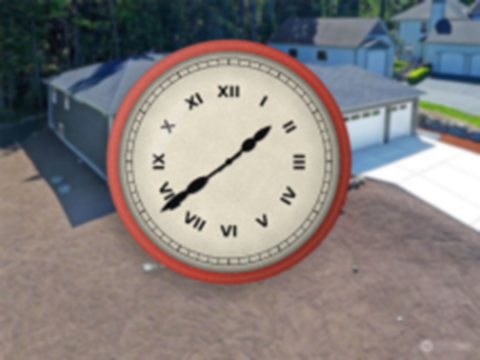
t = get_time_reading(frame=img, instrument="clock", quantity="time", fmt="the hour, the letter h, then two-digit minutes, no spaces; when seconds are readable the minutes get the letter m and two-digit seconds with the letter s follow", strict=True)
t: 1h39
